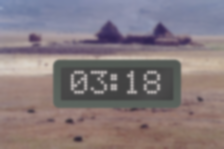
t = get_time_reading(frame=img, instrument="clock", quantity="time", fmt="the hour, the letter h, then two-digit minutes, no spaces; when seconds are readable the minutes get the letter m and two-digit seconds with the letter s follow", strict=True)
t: 3h18
